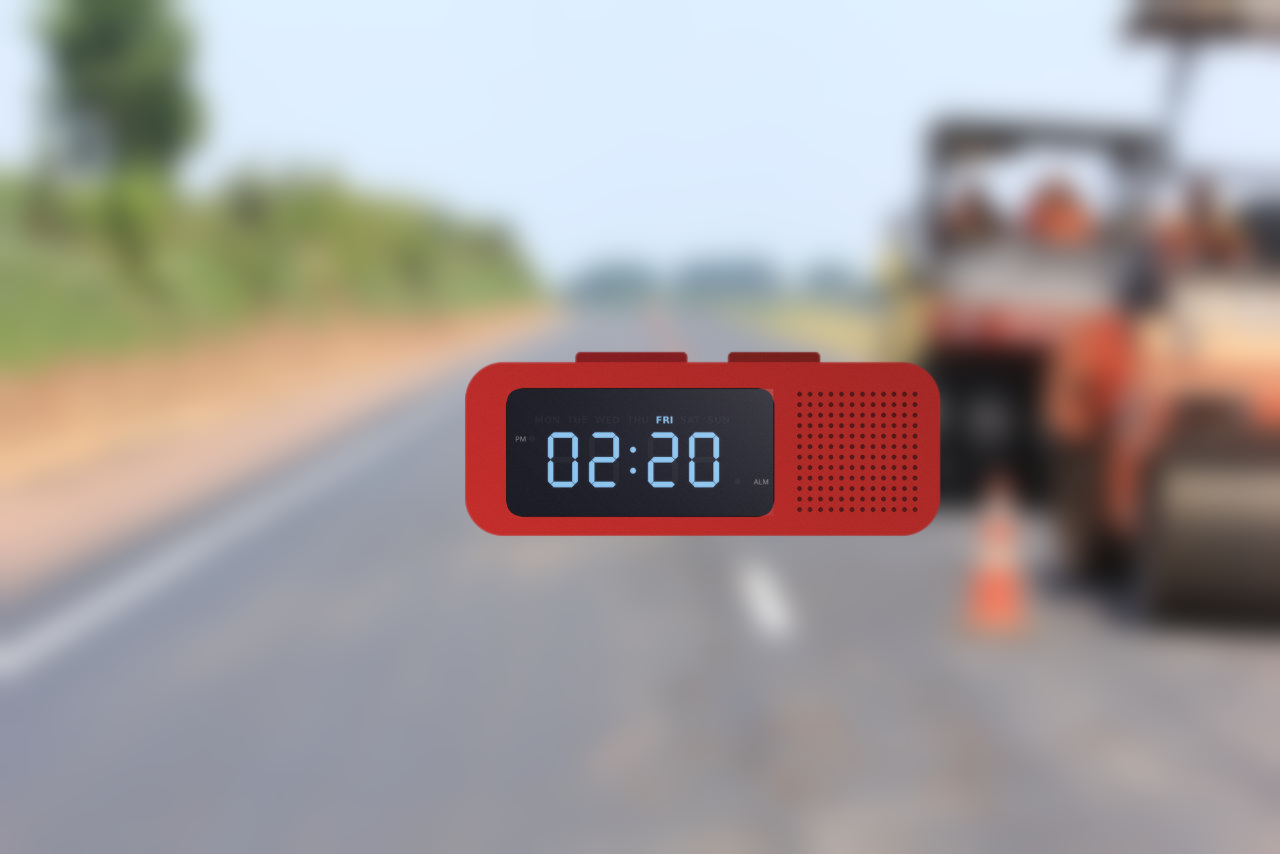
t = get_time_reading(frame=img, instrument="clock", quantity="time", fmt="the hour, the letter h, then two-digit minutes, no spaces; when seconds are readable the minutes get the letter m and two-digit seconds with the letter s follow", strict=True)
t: 2h20
